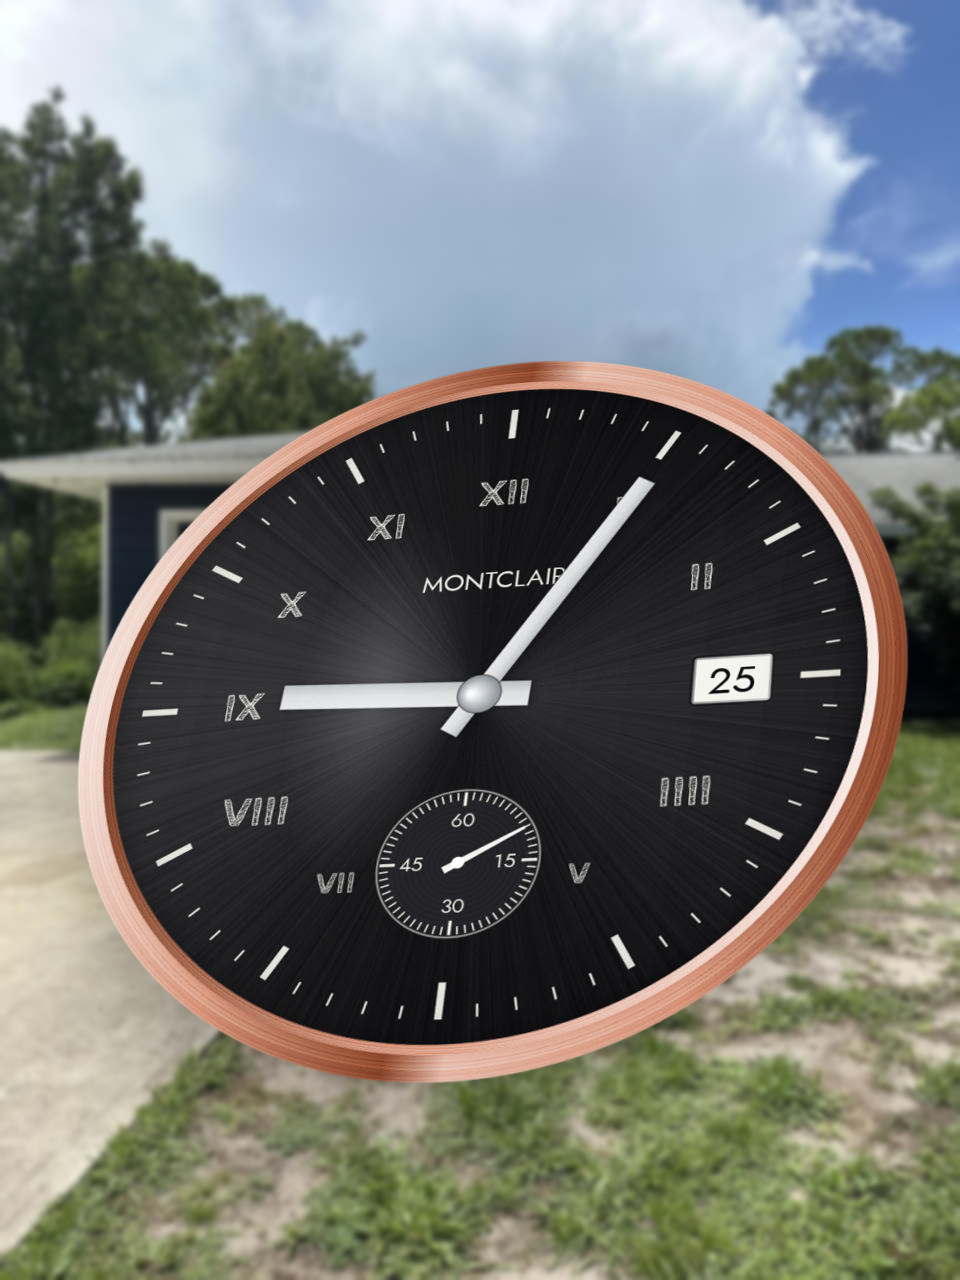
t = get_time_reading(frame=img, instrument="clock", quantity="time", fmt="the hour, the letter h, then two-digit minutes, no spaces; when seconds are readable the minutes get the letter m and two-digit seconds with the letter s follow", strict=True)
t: 9h05m10s
